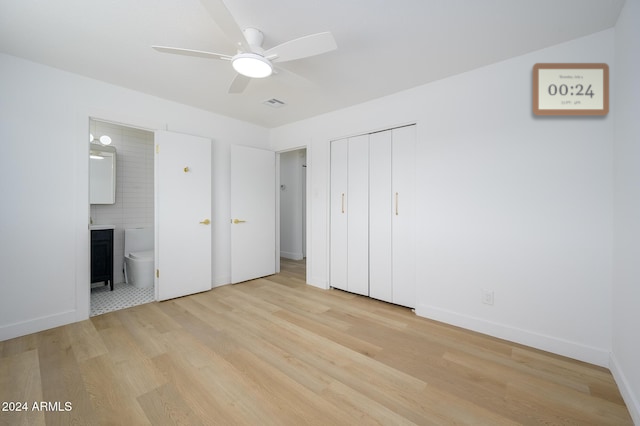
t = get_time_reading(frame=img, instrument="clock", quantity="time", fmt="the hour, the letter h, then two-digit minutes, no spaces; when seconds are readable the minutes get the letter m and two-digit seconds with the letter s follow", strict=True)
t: 0h24
